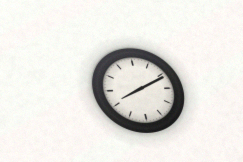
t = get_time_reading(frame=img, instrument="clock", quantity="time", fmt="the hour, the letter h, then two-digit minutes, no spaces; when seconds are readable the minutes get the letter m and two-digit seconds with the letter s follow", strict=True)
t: 8h11
